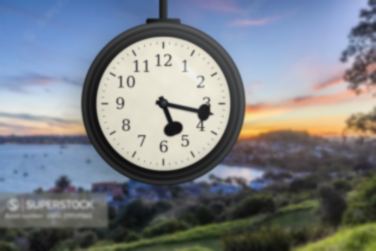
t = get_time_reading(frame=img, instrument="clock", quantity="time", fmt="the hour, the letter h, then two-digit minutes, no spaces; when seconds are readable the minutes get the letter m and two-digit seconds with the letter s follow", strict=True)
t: 5h17
